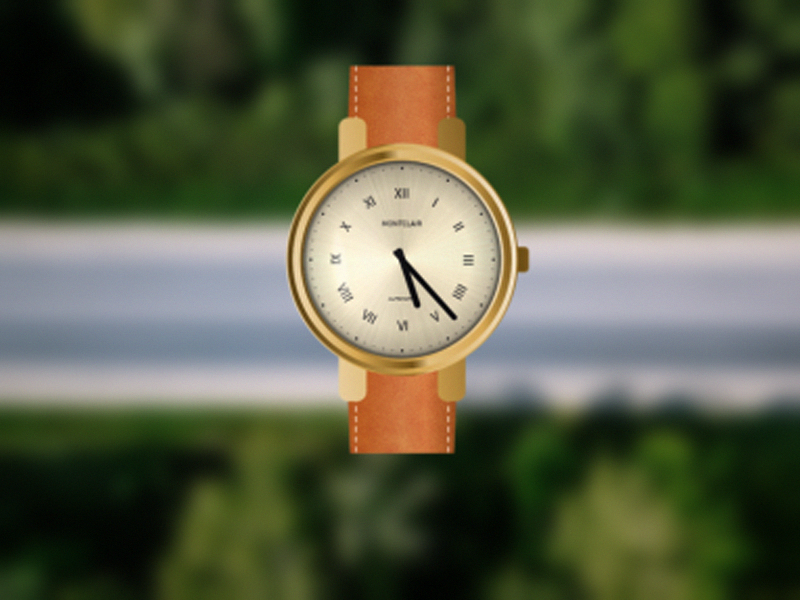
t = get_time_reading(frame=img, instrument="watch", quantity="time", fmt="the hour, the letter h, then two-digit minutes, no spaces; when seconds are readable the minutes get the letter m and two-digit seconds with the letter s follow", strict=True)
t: 5h23
